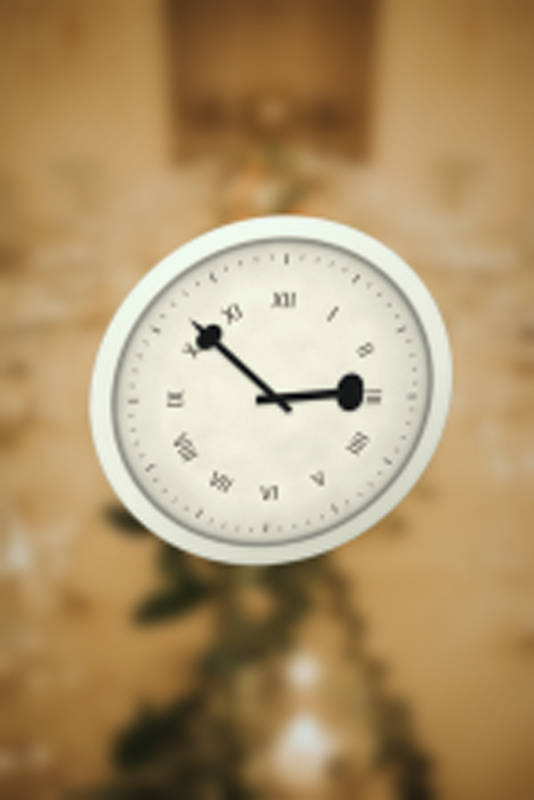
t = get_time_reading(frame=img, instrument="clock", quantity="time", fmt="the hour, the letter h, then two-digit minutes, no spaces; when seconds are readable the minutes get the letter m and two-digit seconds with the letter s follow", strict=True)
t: 2h52
